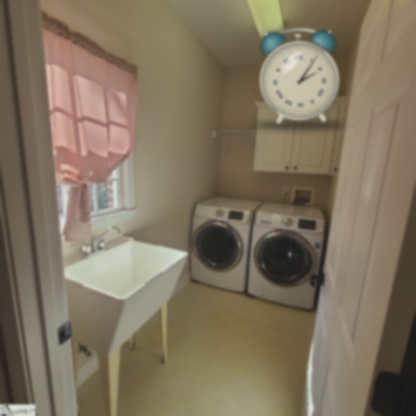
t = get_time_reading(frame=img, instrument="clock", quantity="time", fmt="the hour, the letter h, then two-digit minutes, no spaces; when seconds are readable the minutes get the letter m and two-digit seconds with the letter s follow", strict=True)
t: 2h06
